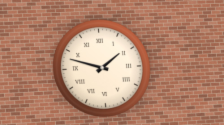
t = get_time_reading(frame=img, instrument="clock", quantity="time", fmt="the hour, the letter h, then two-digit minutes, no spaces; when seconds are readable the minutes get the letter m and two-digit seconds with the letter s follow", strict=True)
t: 1h48
